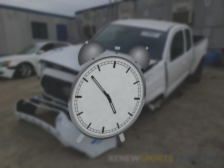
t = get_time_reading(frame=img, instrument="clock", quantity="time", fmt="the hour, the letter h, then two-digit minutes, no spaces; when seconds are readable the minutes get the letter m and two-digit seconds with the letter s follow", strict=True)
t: 4h52
